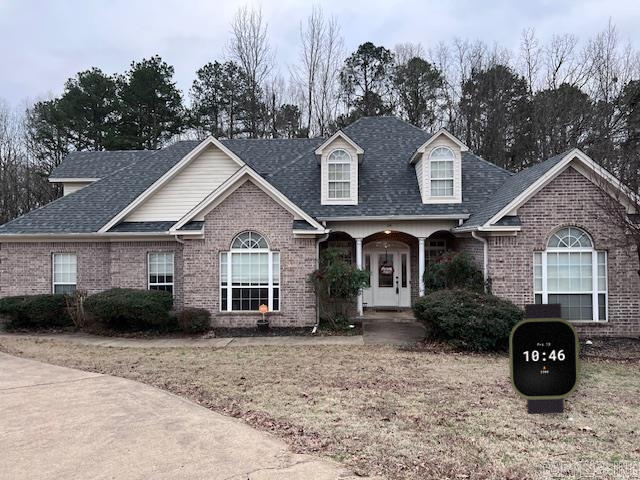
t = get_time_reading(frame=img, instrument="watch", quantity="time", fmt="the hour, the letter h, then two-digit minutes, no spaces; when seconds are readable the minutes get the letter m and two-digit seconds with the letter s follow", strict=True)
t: 10h46
